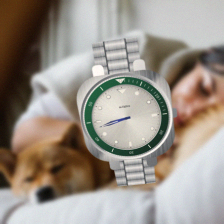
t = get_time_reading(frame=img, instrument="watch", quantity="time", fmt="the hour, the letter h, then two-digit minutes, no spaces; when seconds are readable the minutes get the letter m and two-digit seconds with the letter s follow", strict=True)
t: 8h43
